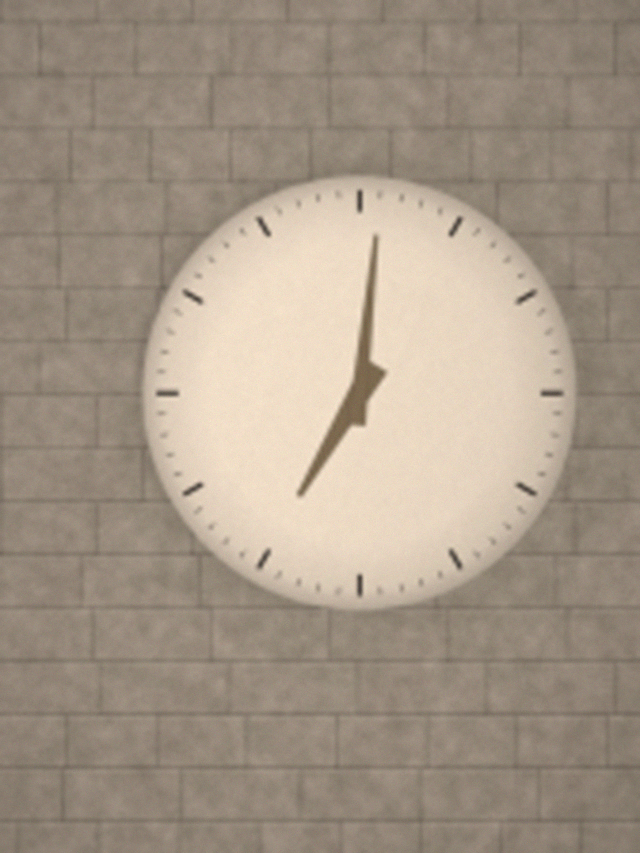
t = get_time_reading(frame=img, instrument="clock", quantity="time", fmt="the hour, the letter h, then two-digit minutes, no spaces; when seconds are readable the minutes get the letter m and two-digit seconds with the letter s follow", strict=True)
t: 7h01
